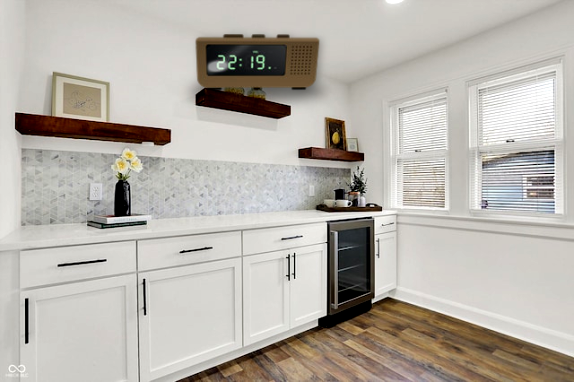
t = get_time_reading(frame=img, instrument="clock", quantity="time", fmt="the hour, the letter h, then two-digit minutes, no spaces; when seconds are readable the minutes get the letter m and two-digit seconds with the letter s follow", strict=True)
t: 22h19
